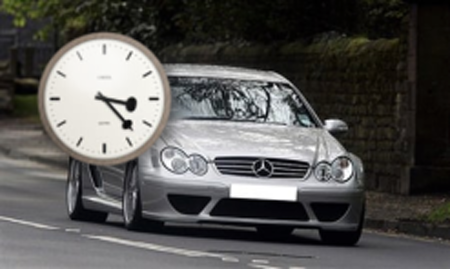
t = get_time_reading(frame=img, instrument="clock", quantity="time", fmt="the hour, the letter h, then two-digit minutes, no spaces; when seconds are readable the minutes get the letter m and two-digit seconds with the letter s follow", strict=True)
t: 3h23
